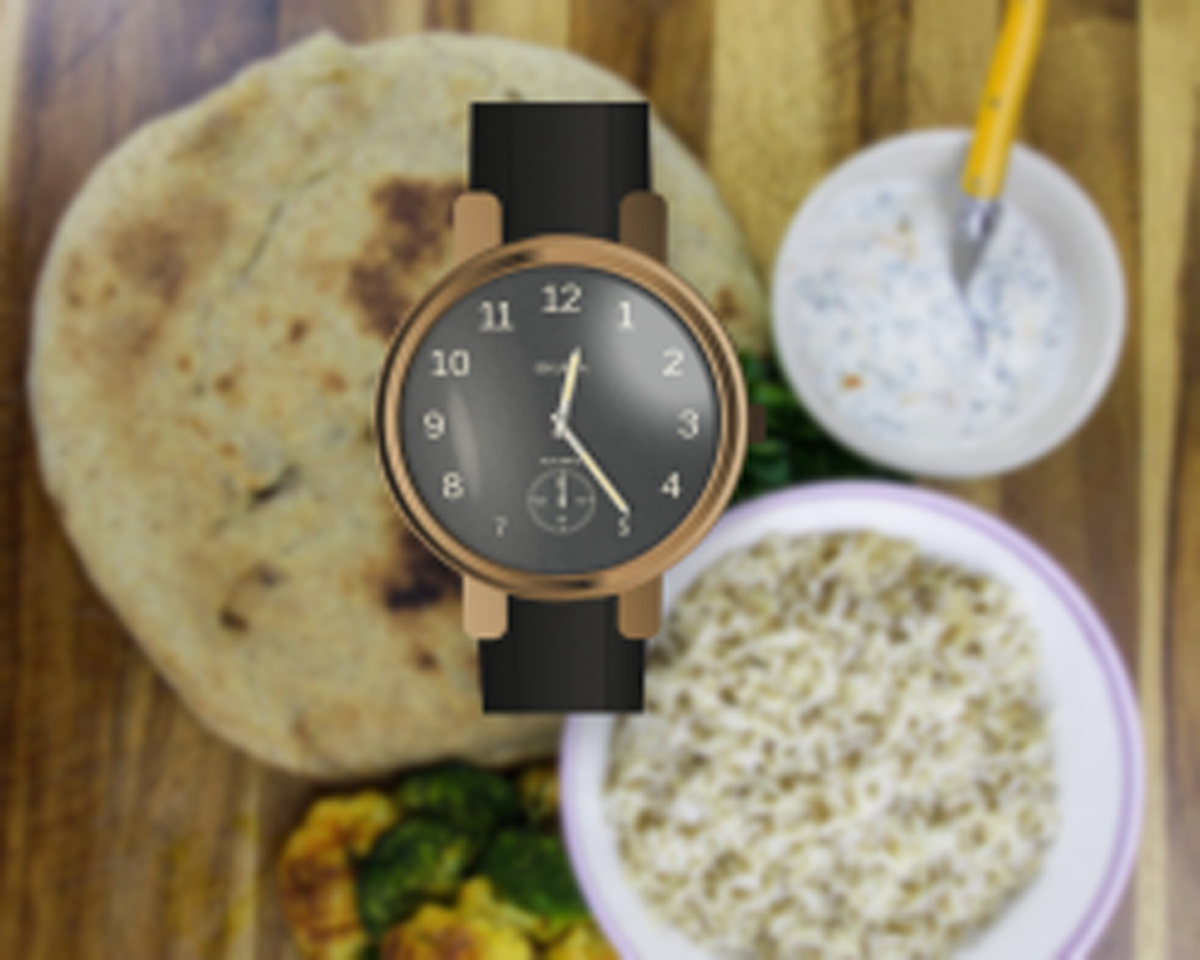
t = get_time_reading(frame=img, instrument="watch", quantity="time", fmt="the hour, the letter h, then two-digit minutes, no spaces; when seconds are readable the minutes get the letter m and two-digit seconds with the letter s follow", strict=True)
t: 12h24
